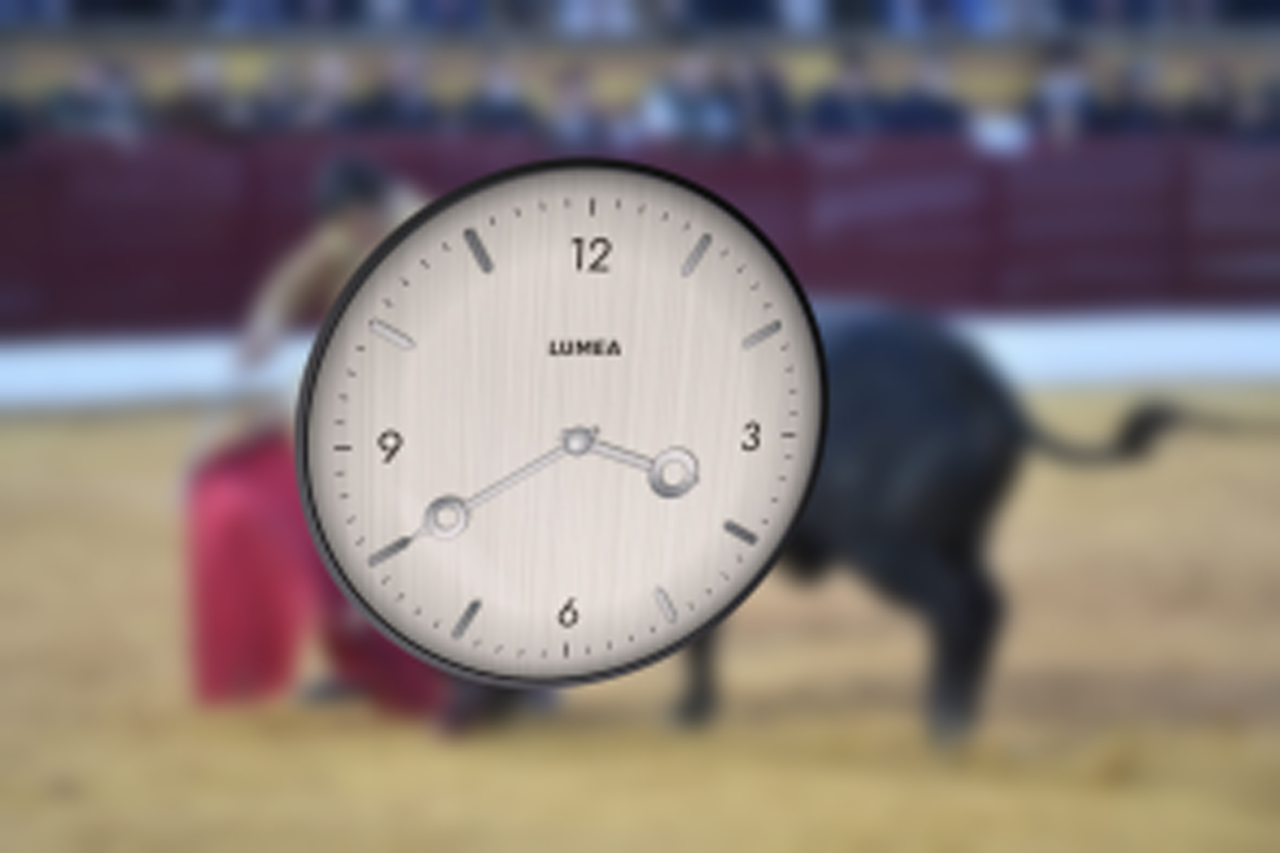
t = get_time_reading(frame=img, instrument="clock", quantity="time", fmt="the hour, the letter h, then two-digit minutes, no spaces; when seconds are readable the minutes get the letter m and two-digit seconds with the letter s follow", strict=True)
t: 3h40
